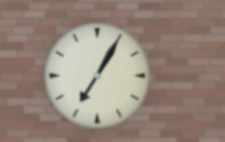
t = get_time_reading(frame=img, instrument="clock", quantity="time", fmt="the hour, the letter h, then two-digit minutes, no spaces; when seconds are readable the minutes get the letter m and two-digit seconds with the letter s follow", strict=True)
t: 7h05
